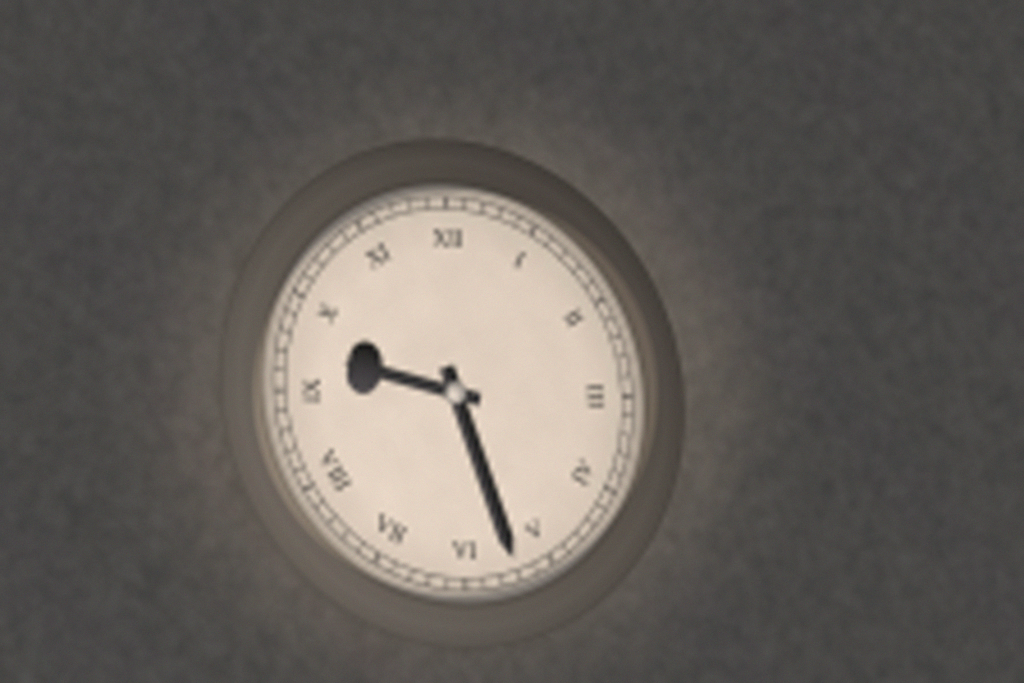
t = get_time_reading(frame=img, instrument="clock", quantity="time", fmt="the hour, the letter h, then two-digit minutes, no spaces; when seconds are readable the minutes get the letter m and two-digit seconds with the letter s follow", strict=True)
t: 9h27
